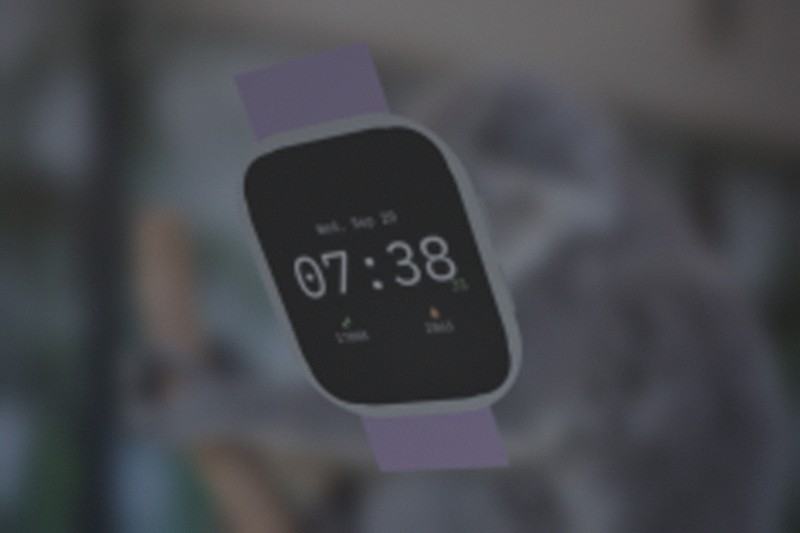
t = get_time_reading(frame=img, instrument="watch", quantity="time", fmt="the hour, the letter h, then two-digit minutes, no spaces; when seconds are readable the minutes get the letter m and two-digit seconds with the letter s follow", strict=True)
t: 7h38
